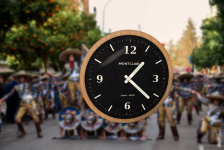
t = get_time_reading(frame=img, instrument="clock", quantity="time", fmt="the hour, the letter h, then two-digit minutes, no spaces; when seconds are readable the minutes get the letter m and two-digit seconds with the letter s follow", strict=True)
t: 1h22
